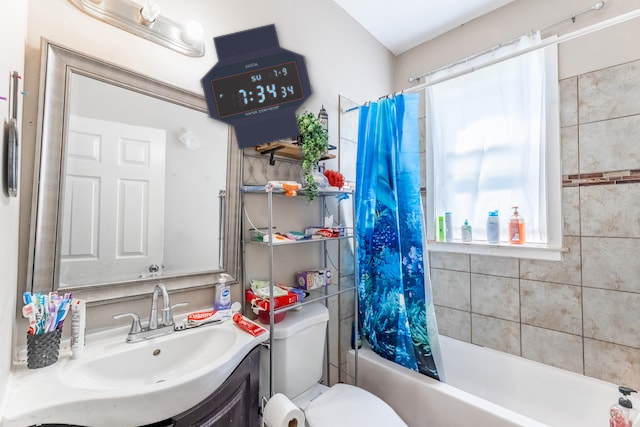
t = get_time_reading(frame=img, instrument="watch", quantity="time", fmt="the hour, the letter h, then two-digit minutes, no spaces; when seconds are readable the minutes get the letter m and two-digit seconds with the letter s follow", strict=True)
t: 7h34m34s
